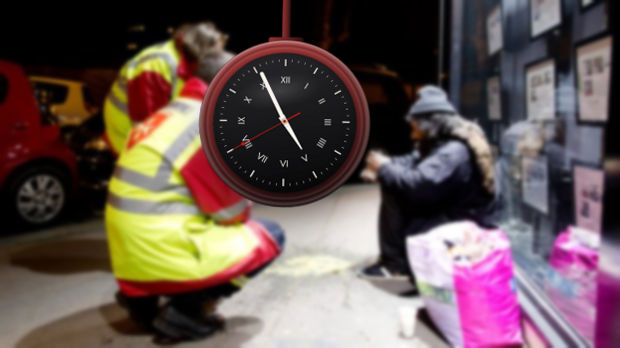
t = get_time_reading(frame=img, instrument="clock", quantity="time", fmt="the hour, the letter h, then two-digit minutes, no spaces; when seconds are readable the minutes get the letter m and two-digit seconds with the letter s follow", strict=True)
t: 4h55m40s
